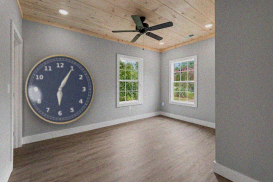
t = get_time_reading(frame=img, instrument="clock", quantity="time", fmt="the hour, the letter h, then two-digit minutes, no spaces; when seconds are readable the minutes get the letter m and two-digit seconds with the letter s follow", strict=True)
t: 6h05
